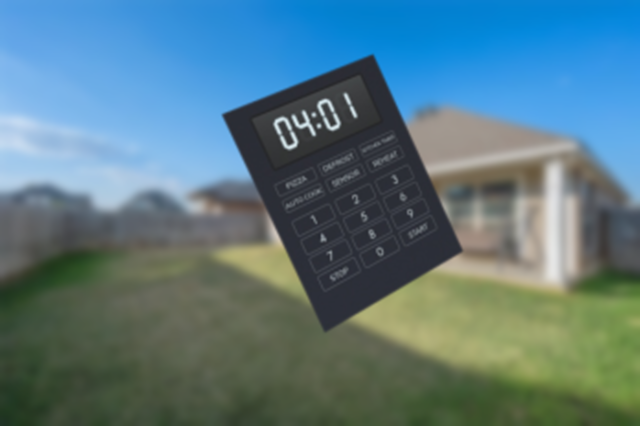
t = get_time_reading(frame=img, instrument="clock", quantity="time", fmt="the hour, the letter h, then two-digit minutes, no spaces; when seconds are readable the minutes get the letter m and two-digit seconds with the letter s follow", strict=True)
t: 4h01
